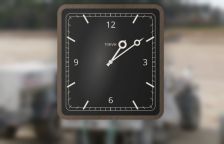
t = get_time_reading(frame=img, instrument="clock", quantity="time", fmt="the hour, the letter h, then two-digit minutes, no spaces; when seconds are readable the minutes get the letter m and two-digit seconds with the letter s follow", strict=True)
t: 1h09
